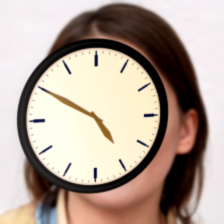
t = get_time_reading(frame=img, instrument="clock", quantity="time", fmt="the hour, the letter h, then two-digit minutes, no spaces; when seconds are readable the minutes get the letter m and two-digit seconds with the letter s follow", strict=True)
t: 4h50
